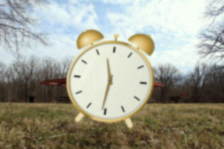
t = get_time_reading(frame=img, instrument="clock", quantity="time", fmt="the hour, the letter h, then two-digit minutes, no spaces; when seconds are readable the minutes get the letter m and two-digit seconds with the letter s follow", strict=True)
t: 11h31
